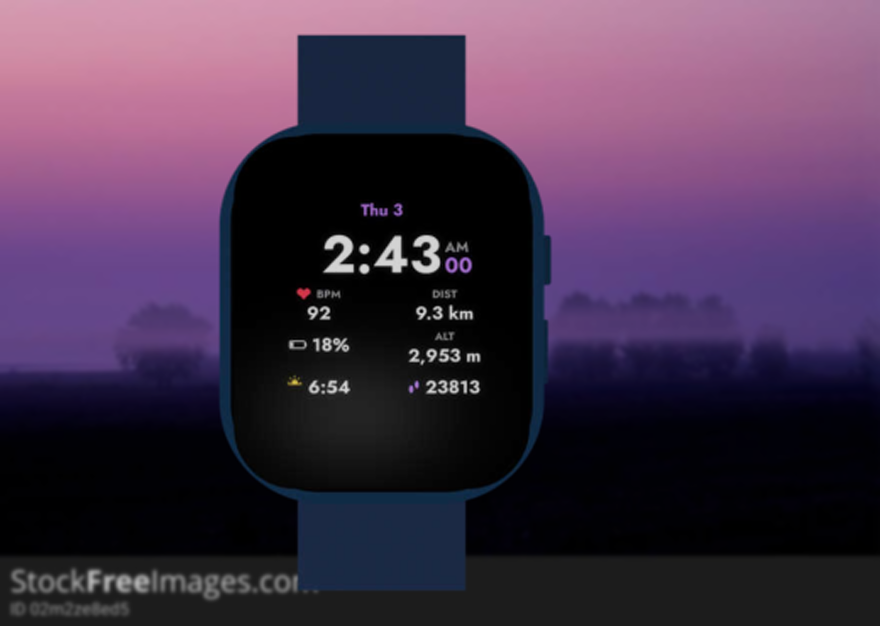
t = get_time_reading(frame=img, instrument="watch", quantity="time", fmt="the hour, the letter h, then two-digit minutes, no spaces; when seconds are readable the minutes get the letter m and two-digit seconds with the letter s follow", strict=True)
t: 2h43m00s
